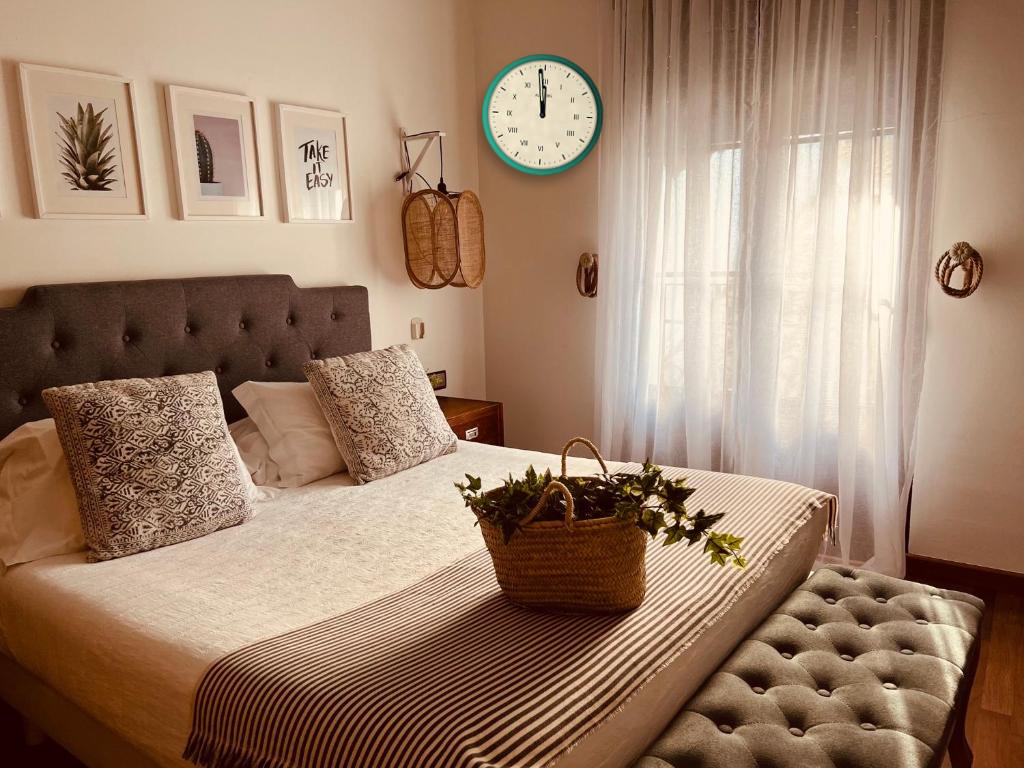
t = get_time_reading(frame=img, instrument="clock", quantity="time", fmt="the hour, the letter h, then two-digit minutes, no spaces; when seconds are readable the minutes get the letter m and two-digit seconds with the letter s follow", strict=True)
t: 11h59
